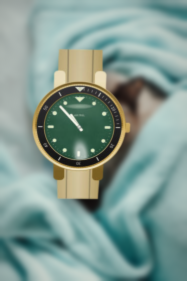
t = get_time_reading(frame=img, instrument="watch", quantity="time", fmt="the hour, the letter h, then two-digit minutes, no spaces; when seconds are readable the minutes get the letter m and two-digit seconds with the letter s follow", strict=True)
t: 10h53
